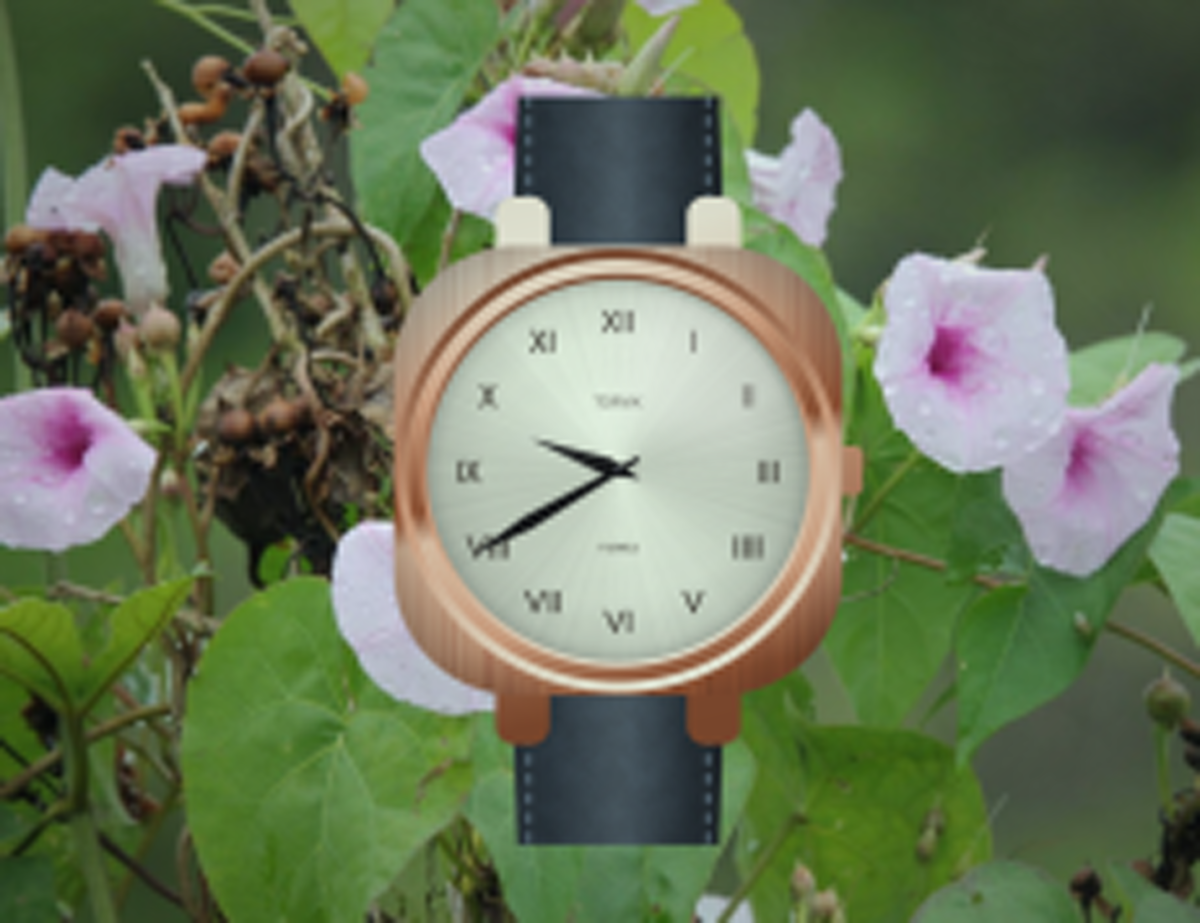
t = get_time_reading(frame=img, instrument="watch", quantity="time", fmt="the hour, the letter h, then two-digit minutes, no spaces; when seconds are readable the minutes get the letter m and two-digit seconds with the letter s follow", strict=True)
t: 9h40
